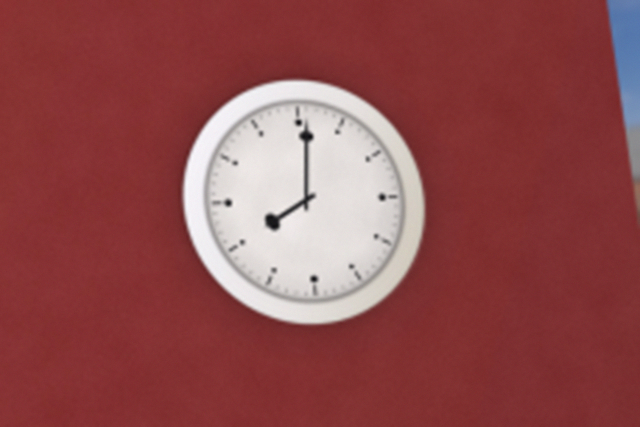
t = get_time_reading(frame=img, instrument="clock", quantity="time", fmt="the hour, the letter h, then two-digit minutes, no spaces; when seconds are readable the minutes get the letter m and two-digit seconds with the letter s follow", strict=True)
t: 8h01
